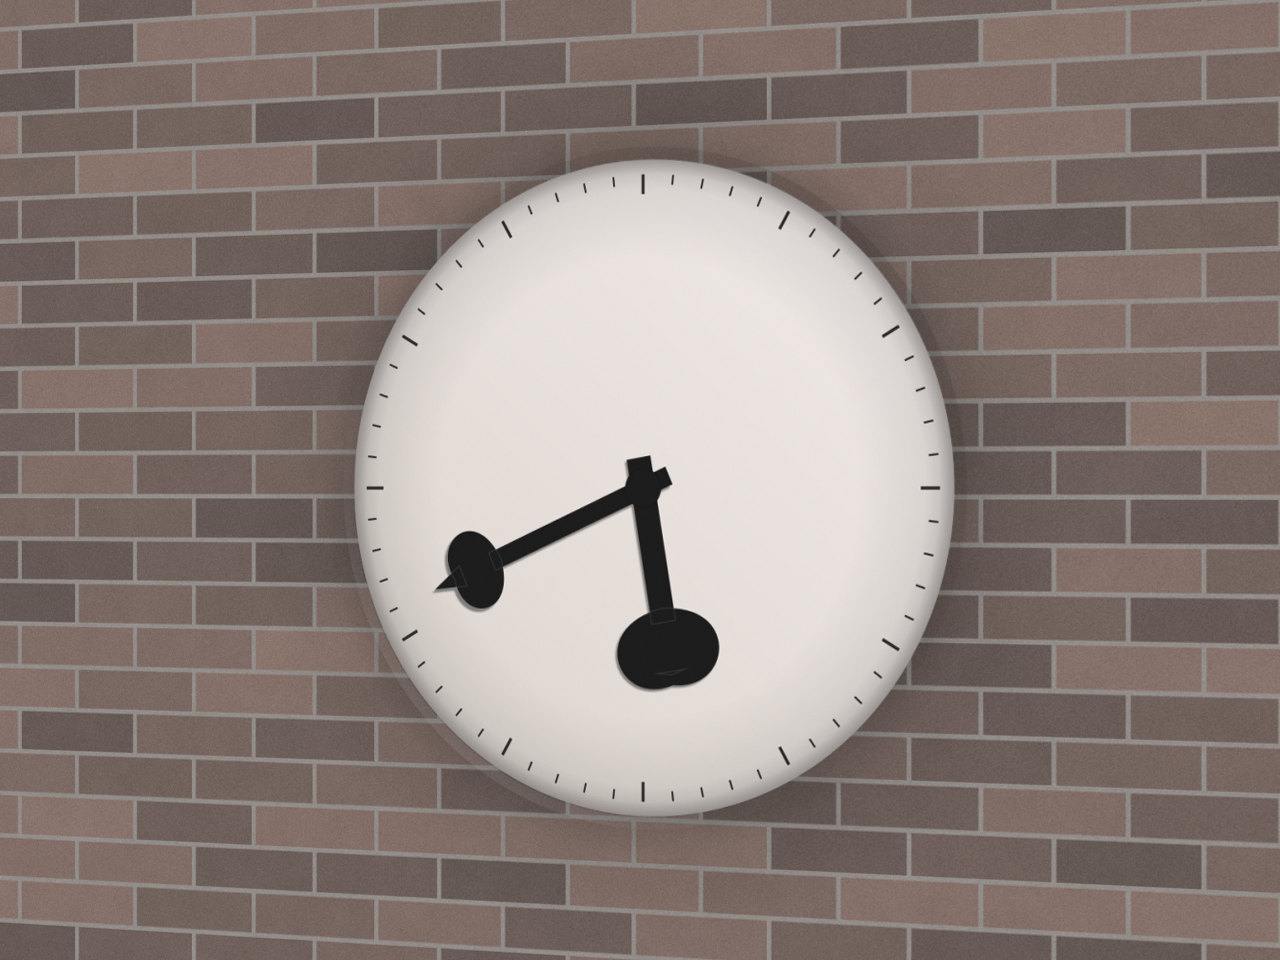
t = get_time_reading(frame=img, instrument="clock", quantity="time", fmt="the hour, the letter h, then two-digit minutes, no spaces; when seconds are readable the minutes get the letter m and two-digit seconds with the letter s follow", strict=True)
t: 5h41
